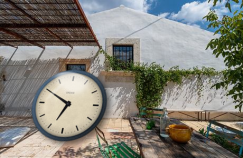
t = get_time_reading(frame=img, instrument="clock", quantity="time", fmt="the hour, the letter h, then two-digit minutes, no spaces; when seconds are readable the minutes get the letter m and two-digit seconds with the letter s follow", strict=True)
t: 6h50
